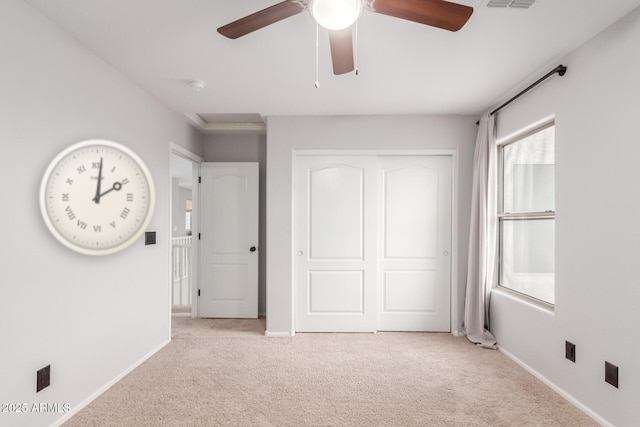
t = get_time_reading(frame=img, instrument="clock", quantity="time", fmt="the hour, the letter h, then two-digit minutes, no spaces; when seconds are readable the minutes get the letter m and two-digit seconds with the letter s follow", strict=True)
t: 2h01
